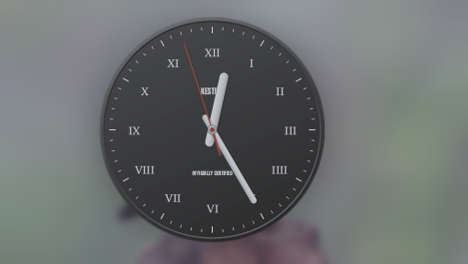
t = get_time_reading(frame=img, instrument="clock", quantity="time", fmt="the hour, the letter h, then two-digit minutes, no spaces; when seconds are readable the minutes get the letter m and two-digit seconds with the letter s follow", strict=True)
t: 12h24m57s
